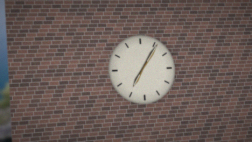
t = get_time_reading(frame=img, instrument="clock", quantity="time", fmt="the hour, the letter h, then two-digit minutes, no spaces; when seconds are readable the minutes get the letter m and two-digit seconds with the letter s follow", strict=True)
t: 7h06
